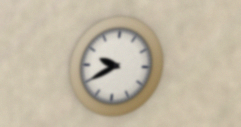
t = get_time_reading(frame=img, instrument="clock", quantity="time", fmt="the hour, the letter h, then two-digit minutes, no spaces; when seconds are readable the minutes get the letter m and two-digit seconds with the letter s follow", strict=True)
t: 9h40
